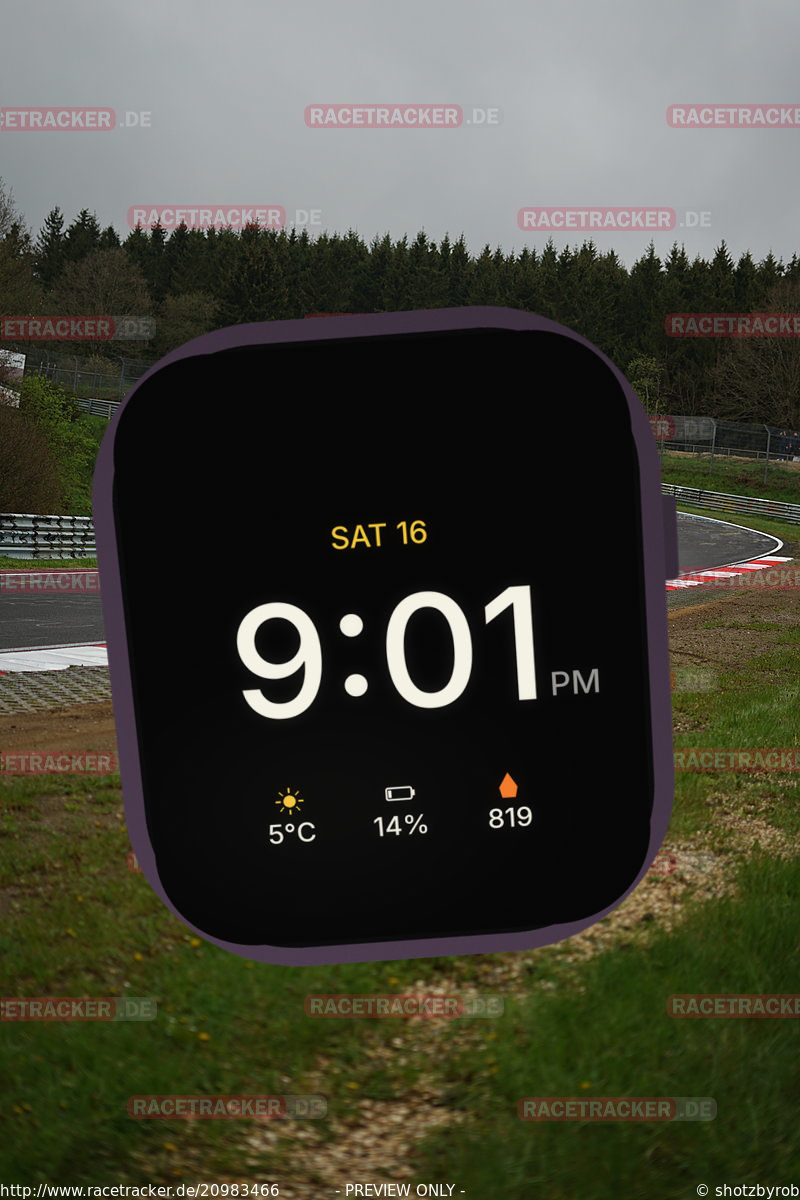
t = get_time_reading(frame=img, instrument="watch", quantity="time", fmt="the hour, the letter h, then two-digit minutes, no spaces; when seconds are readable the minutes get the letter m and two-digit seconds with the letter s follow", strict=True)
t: 9h01
